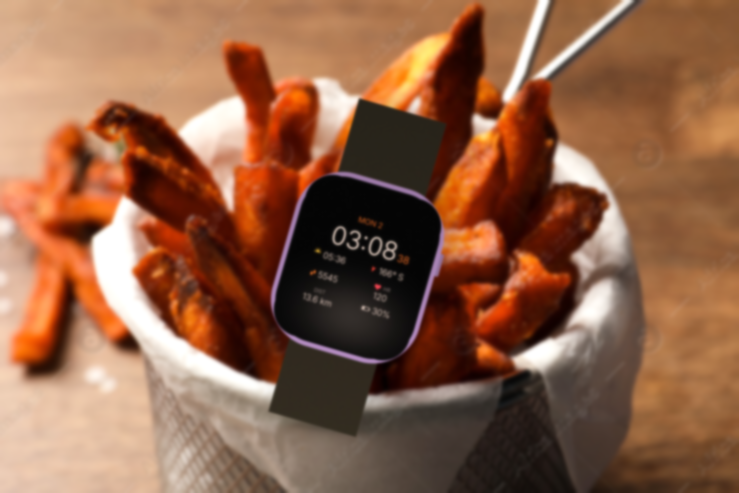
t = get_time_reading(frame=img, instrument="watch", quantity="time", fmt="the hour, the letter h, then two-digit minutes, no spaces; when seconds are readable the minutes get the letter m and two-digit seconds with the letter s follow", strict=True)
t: 3h08
